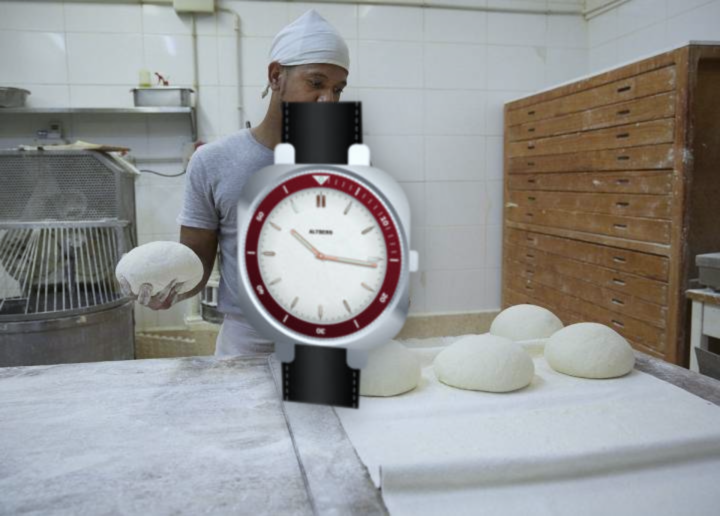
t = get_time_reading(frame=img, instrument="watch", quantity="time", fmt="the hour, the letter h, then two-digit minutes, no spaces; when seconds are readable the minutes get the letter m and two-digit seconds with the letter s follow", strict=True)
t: 10h16
